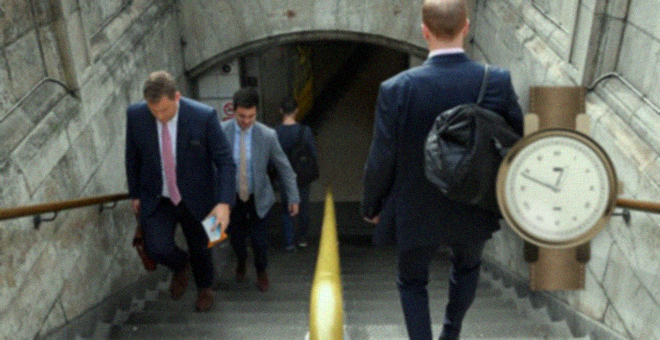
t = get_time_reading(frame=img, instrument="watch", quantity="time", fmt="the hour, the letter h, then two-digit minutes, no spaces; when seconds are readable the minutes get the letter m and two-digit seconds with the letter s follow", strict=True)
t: 12h49
